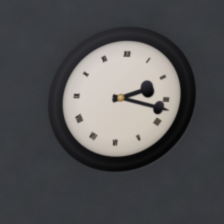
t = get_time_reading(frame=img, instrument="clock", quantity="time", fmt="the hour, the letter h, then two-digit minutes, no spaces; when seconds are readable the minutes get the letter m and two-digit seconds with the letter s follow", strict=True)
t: 2h17
